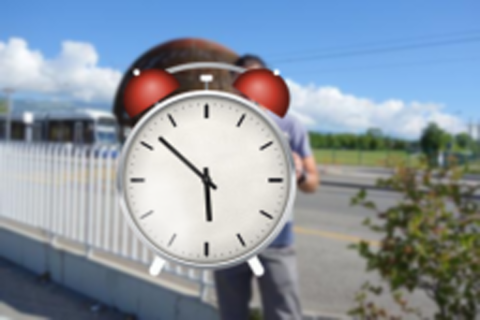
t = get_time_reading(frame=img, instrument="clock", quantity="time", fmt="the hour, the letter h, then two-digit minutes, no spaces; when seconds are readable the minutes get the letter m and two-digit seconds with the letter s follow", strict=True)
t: 5h52
